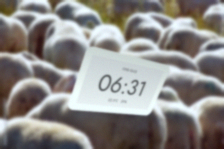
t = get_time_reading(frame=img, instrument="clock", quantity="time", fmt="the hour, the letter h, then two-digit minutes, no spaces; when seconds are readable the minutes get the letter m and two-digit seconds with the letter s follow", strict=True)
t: 6h31
